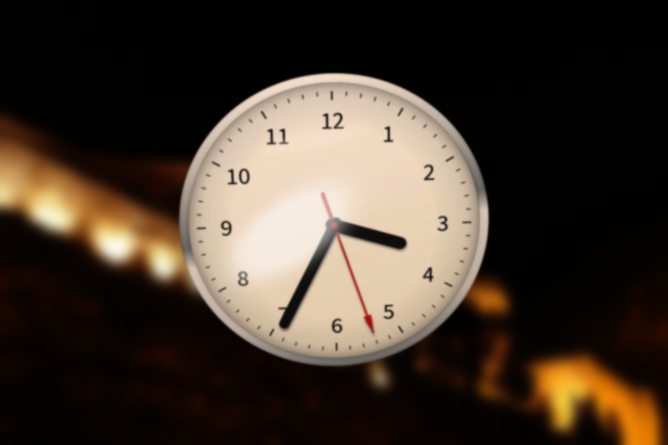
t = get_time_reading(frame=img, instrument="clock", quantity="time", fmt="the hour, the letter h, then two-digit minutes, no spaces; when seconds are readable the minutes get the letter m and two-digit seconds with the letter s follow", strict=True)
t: 3h34m27s
